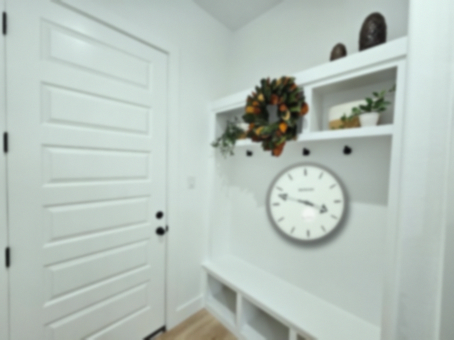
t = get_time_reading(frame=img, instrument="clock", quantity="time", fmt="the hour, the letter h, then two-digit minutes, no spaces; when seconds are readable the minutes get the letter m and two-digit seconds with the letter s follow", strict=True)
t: 3h48
